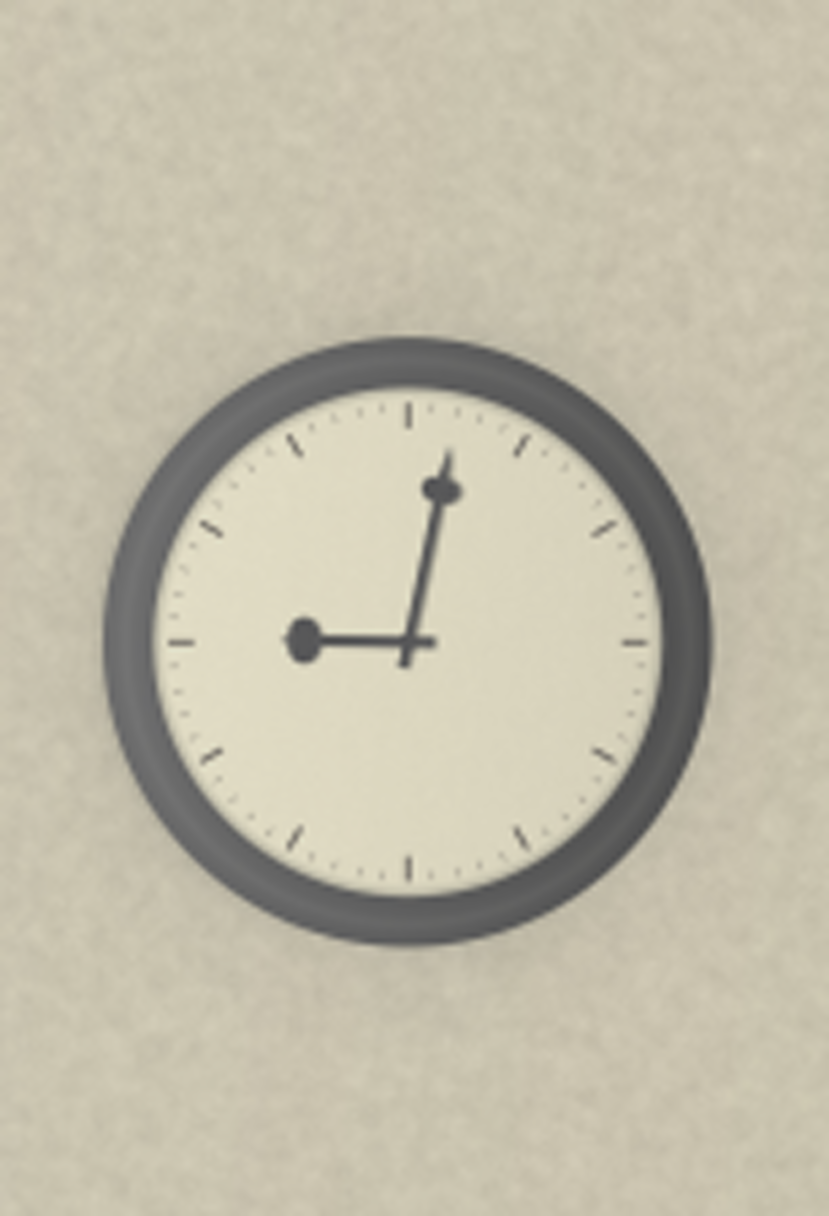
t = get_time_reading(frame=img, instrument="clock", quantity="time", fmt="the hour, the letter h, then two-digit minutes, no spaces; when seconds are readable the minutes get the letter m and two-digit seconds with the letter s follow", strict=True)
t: 9h02
